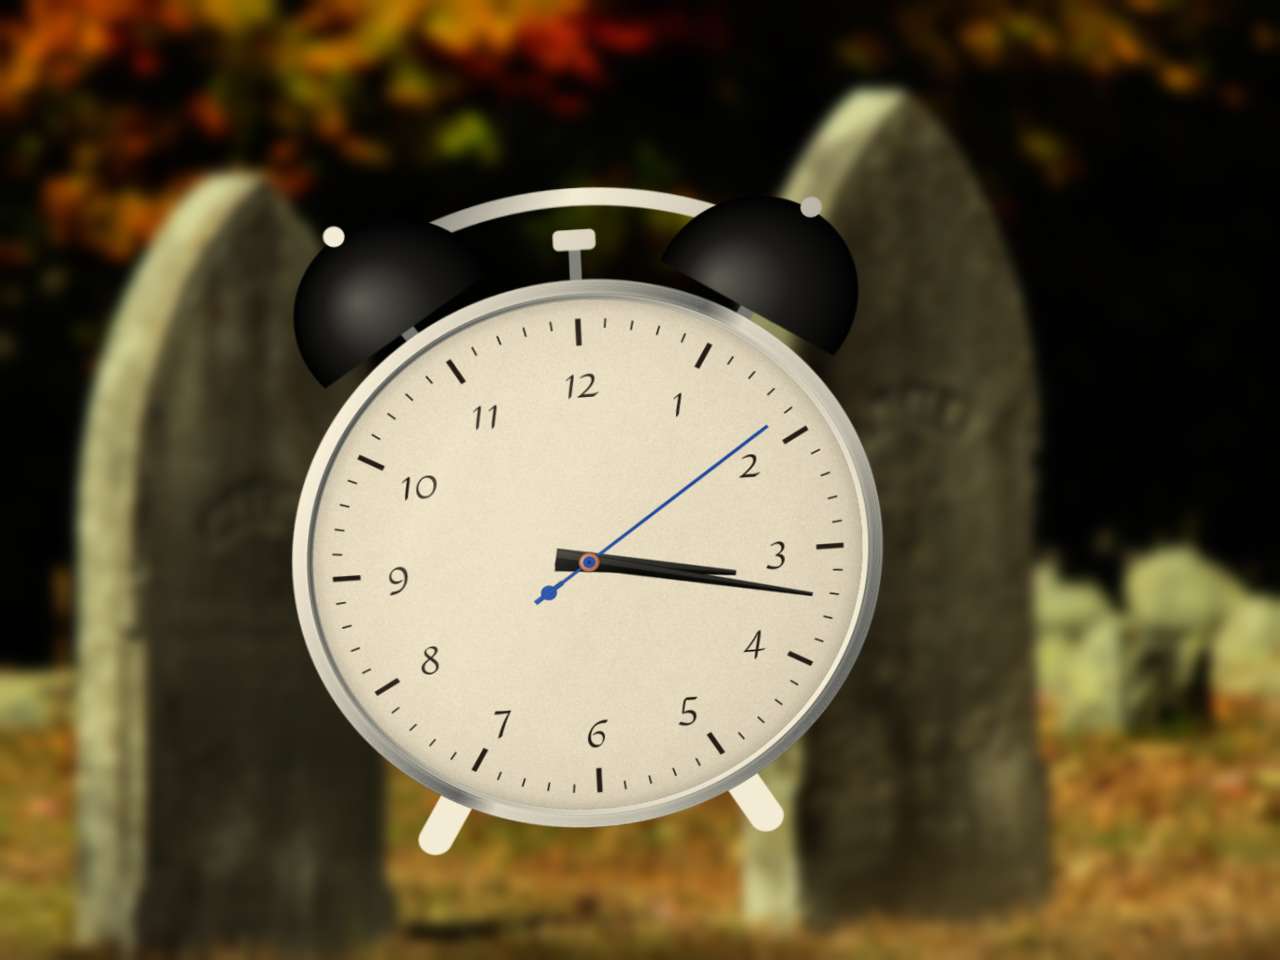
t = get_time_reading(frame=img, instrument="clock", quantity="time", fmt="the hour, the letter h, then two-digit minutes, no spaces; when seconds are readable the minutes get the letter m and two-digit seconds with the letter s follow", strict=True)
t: 3h17m09s
